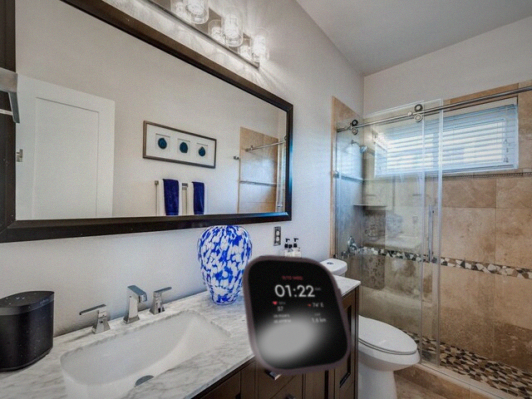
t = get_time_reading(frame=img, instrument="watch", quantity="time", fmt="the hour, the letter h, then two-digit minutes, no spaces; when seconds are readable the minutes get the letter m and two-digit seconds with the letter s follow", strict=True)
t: 1h22
